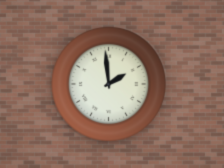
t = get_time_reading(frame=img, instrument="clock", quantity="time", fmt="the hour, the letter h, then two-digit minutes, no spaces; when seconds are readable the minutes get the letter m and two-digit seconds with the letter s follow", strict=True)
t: 1h59
